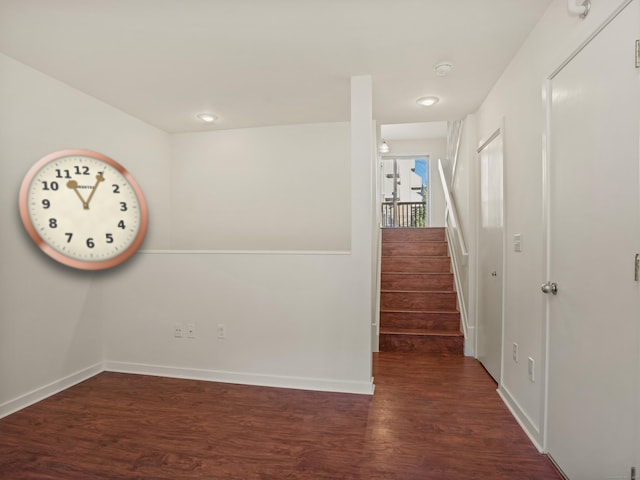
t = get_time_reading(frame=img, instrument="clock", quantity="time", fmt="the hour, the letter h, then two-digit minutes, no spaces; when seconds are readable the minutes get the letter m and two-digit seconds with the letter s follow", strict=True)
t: 11h05
